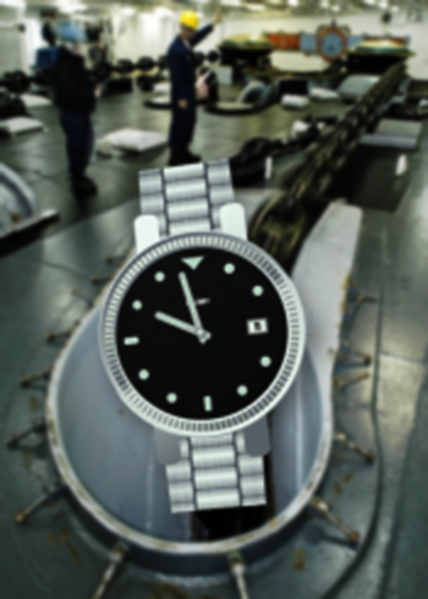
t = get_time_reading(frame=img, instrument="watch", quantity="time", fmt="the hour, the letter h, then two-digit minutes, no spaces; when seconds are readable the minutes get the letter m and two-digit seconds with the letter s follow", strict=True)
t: 9h58
